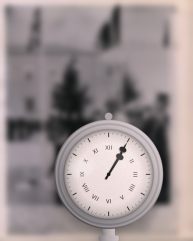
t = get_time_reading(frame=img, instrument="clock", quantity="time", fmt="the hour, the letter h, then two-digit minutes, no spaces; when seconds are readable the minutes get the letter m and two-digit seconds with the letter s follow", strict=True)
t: 1h05
